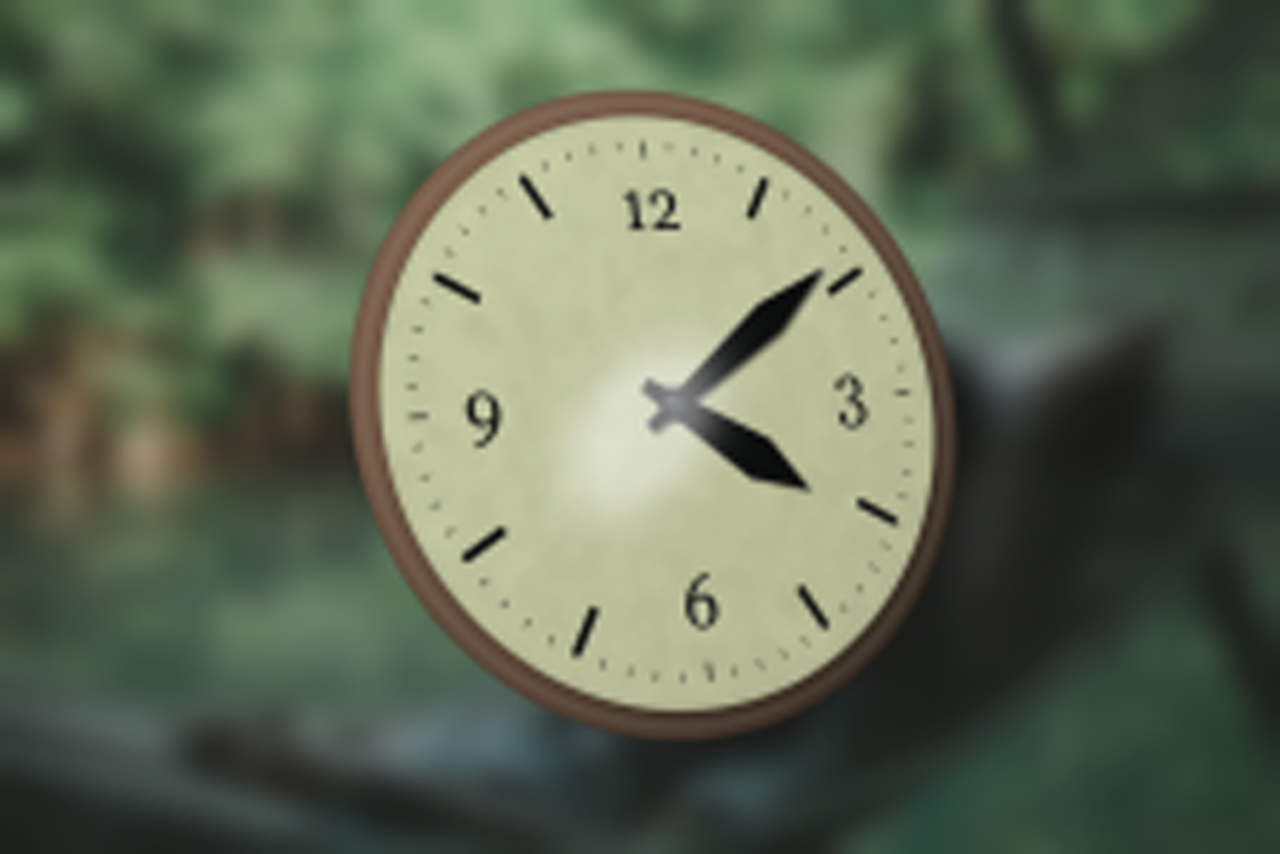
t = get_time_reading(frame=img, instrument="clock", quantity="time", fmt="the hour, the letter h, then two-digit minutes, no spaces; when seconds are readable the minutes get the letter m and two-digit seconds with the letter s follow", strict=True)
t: 4h09
